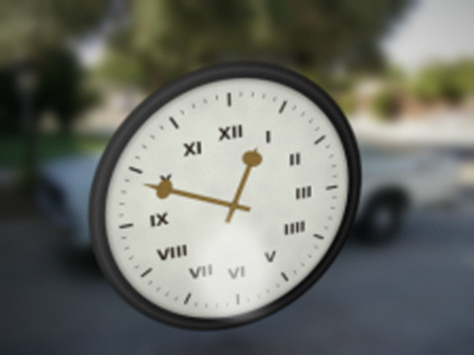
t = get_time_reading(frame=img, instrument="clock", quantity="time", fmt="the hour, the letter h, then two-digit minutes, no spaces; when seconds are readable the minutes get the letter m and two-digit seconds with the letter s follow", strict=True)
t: 12h49
